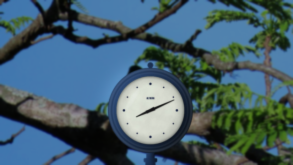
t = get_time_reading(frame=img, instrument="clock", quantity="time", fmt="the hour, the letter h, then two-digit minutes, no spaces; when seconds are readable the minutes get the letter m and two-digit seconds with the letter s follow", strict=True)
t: 8h11
